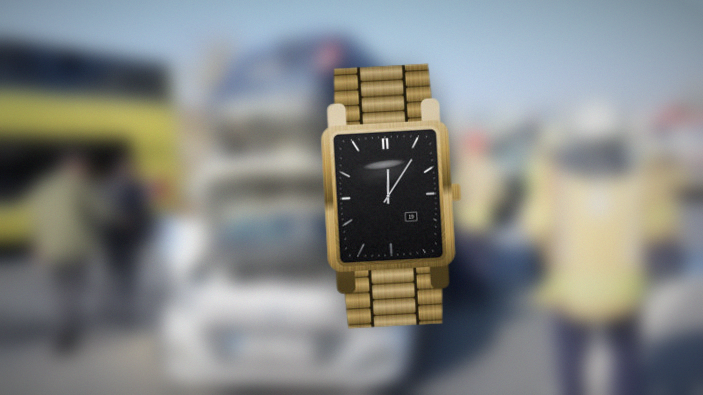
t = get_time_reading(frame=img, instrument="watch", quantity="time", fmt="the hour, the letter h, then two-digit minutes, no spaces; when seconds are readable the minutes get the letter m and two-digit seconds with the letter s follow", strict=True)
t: 12h06
